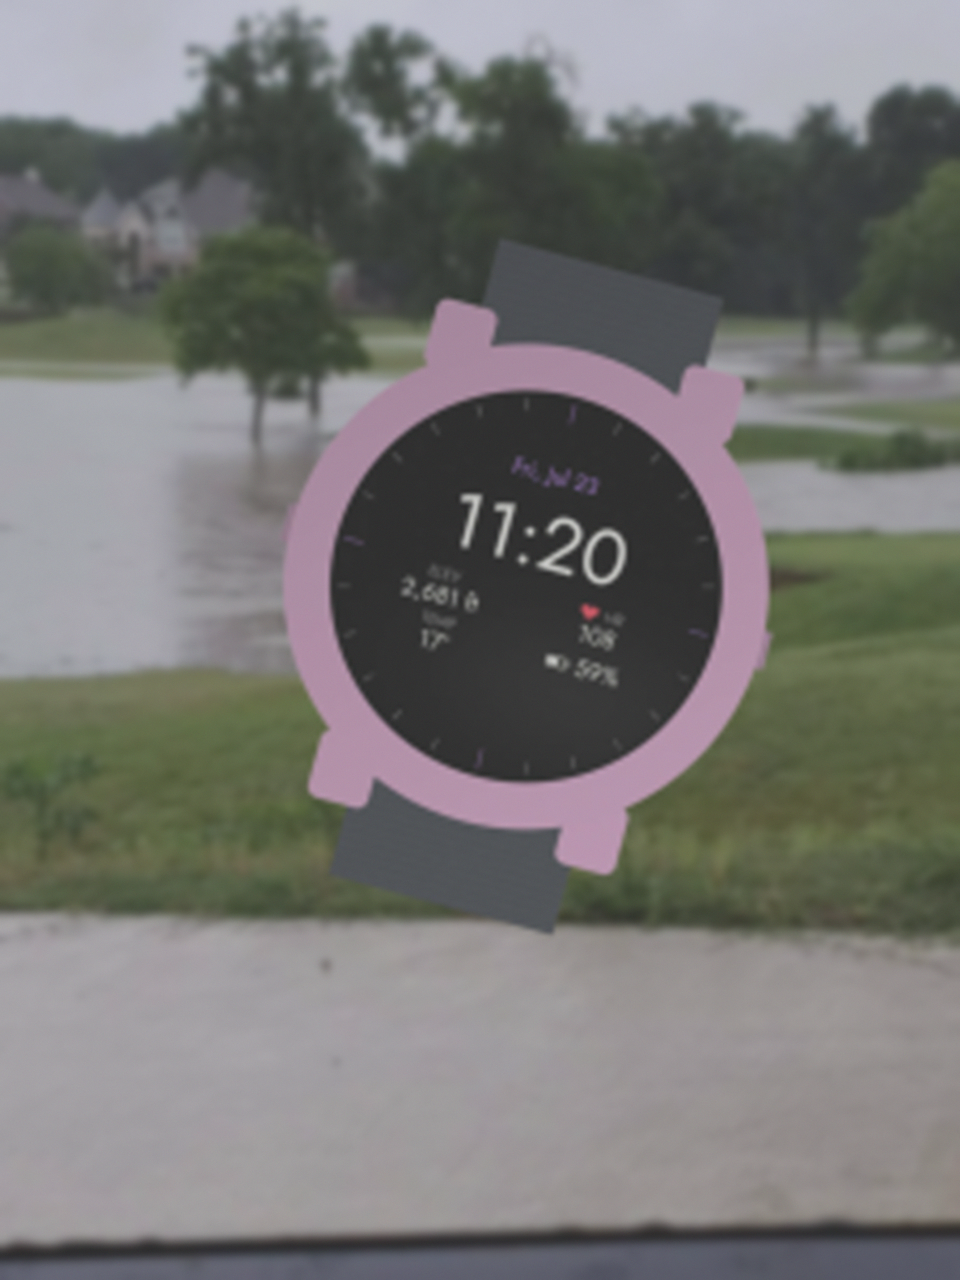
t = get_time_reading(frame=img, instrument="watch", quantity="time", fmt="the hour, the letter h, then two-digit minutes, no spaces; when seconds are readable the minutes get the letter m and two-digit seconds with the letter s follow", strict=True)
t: 11h20
